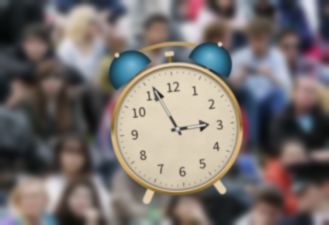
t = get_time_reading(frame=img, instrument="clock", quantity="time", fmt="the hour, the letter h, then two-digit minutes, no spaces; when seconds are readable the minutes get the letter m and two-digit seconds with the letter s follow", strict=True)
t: 2h56
